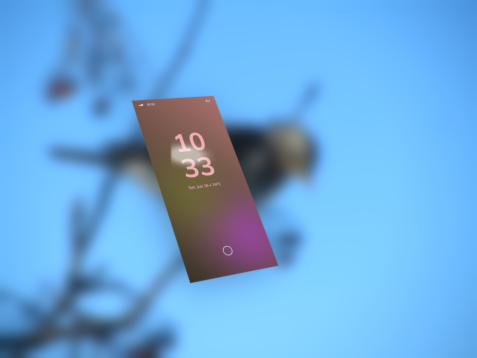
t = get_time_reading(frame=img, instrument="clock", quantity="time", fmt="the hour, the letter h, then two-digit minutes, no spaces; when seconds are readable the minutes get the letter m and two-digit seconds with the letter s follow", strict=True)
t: 10h33
